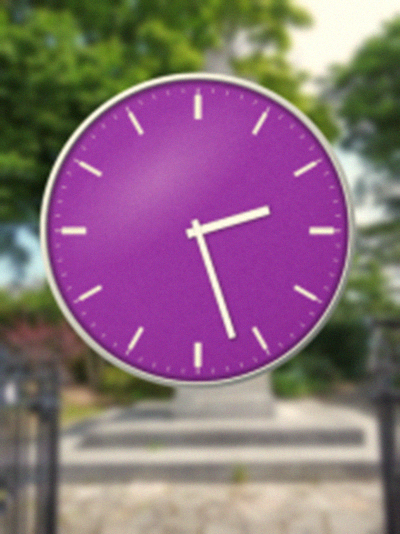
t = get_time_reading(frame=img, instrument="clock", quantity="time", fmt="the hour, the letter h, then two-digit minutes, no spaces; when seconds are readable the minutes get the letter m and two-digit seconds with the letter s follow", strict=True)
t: 2h27
